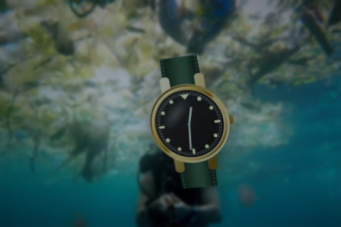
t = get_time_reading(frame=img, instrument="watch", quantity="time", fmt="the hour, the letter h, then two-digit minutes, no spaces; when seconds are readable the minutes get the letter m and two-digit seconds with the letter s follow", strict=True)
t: 12h31
